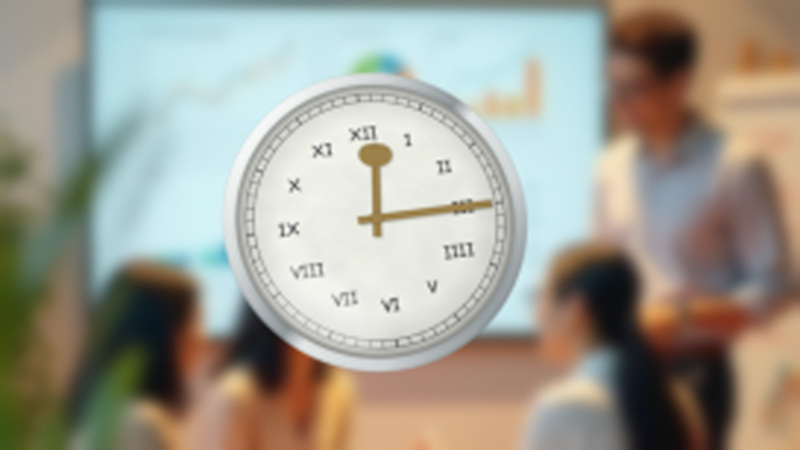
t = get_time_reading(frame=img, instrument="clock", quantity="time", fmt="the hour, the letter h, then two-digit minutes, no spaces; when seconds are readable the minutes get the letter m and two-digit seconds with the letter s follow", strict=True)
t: 12h15
